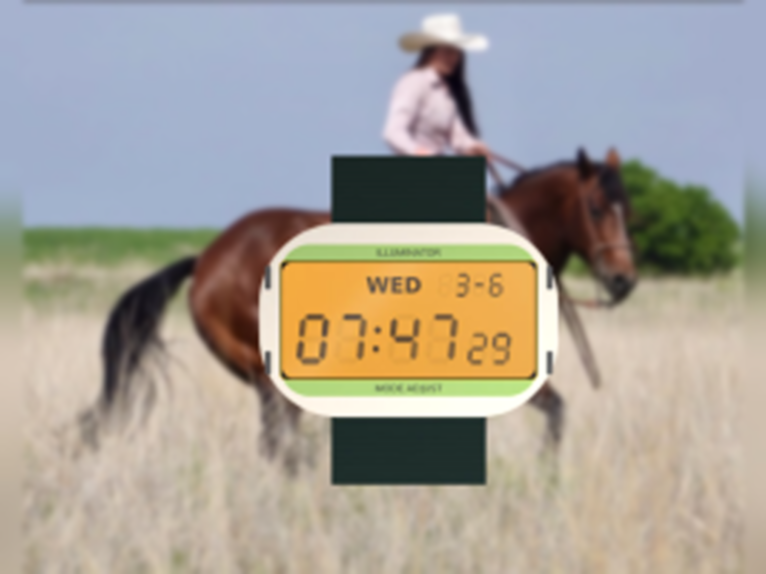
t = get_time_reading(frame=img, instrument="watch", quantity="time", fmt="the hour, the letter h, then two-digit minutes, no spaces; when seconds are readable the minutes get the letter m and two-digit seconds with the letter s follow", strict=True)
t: 7h47m29s
